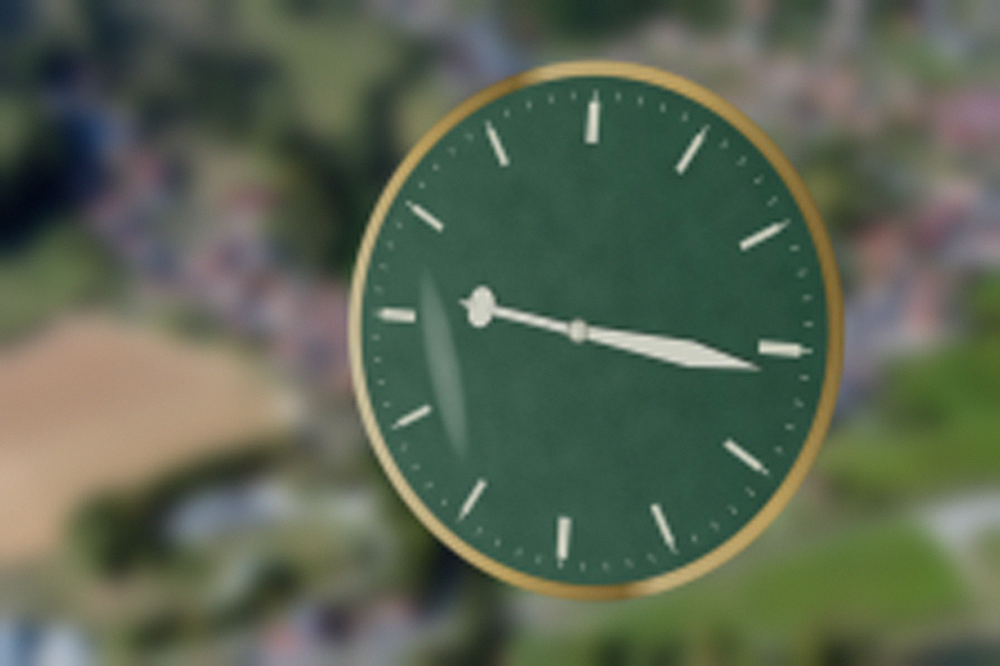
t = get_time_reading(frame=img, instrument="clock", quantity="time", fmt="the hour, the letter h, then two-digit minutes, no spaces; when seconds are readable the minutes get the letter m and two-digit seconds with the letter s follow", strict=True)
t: 9h16
